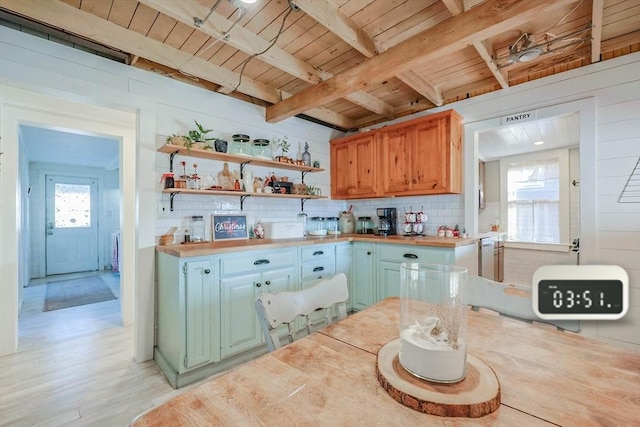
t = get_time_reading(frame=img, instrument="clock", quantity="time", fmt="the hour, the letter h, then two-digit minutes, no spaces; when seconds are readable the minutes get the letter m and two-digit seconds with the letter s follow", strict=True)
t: 3h51
